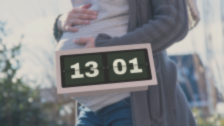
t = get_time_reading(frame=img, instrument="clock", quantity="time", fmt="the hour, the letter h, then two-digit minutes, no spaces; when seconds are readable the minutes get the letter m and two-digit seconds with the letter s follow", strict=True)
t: 13h01
